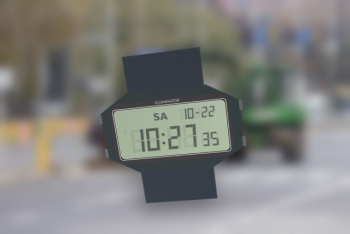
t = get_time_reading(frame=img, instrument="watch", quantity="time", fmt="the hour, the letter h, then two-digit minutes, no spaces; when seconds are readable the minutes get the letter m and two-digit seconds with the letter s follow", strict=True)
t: 10h27m35s
